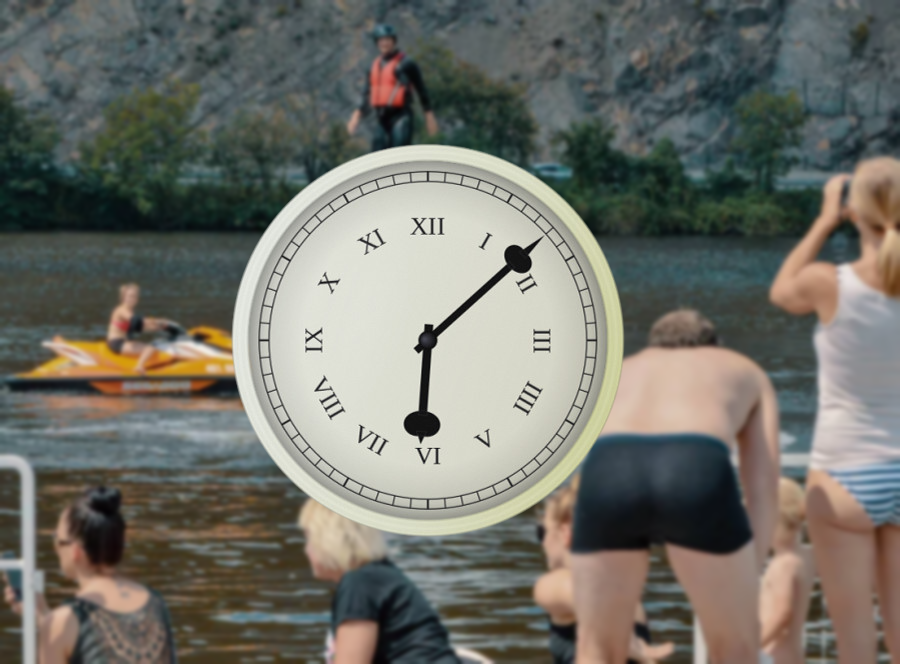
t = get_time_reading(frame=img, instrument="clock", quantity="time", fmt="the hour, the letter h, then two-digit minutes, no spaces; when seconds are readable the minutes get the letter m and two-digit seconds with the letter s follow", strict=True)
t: 6h08
